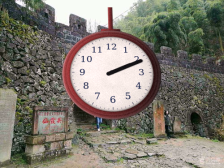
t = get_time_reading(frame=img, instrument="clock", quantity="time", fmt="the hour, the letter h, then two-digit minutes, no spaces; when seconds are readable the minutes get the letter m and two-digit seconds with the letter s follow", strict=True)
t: 2h11
